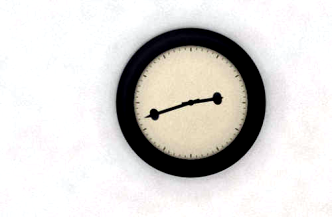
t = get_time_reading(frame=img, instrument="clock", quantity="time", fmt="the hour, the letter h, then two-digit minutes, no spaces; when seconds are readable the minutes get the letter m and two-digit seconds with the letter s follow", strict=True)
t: 2h42
